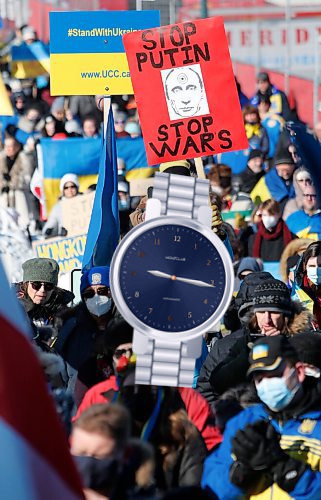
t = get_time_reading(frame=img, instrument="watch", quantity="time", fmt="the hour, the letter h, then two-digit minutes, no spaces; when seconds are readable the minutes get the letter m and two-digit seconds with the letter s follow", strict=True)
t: 9h16
